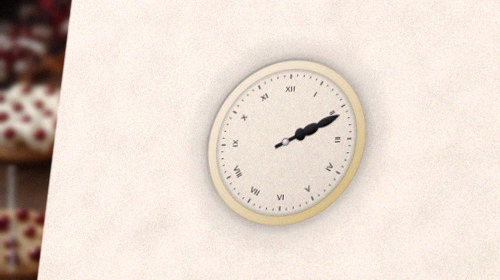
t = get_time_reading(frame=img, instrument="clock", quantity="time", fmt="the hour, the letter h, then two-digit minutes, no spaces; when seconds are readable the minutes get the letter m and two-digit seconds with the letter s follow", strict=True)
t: 2h11
